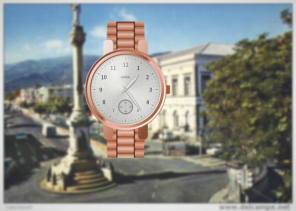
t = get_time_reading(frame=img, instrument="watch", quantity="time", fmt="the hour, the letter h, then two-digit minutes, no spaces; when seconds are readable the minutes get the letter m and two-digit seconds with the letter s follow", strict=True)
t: 1h24
